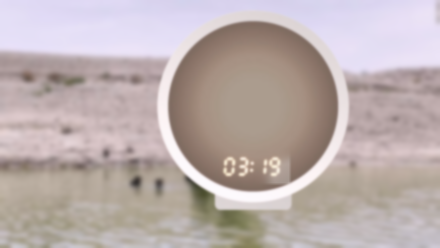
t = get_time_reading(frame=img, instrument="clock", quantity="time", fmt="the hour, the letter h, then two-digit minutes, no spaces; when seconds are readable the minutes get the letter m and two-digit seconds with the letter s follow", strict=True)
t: 3h19
